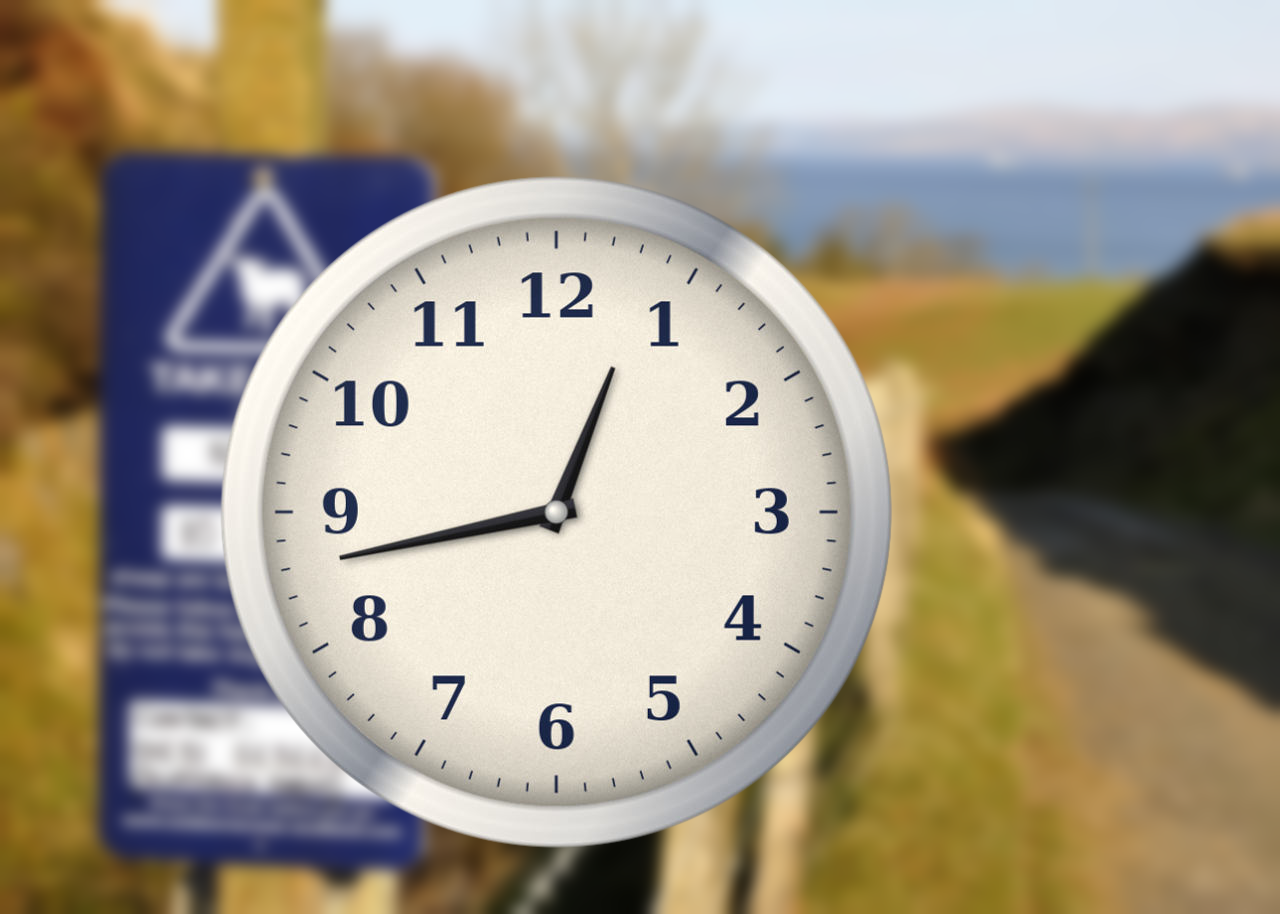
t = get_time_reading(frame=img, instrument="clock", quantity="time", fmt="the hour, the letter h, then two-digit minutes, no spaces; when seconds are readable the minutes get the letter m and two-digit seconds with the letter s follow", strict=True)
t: 12h43
